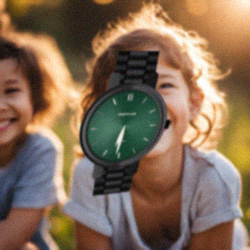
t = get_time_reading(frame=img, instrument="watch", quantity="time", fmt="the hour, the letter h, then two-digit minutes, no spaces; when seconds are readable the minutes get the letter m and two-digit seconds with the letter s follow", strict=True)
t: 6h31
